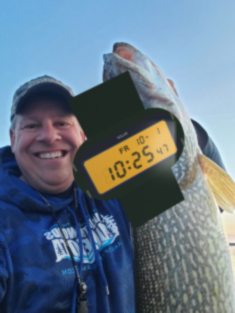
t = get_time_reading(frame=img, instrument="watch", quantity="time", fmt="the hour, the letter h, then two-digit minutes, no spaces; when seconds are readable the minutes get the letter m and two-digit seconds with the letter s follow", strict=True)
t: 10h25
